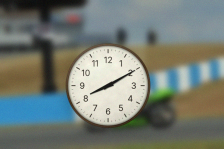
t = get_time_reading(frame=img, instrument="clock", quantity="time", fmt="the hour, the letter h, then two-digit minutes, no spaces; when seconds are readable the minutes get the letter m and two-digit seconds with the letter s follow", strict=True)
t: 8h10
